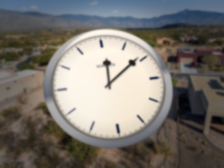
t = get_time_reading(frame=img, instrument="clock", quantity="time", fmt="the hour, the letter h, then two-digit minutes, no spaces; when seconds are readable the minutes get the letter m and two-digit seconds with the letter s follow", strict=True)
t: 12h09
